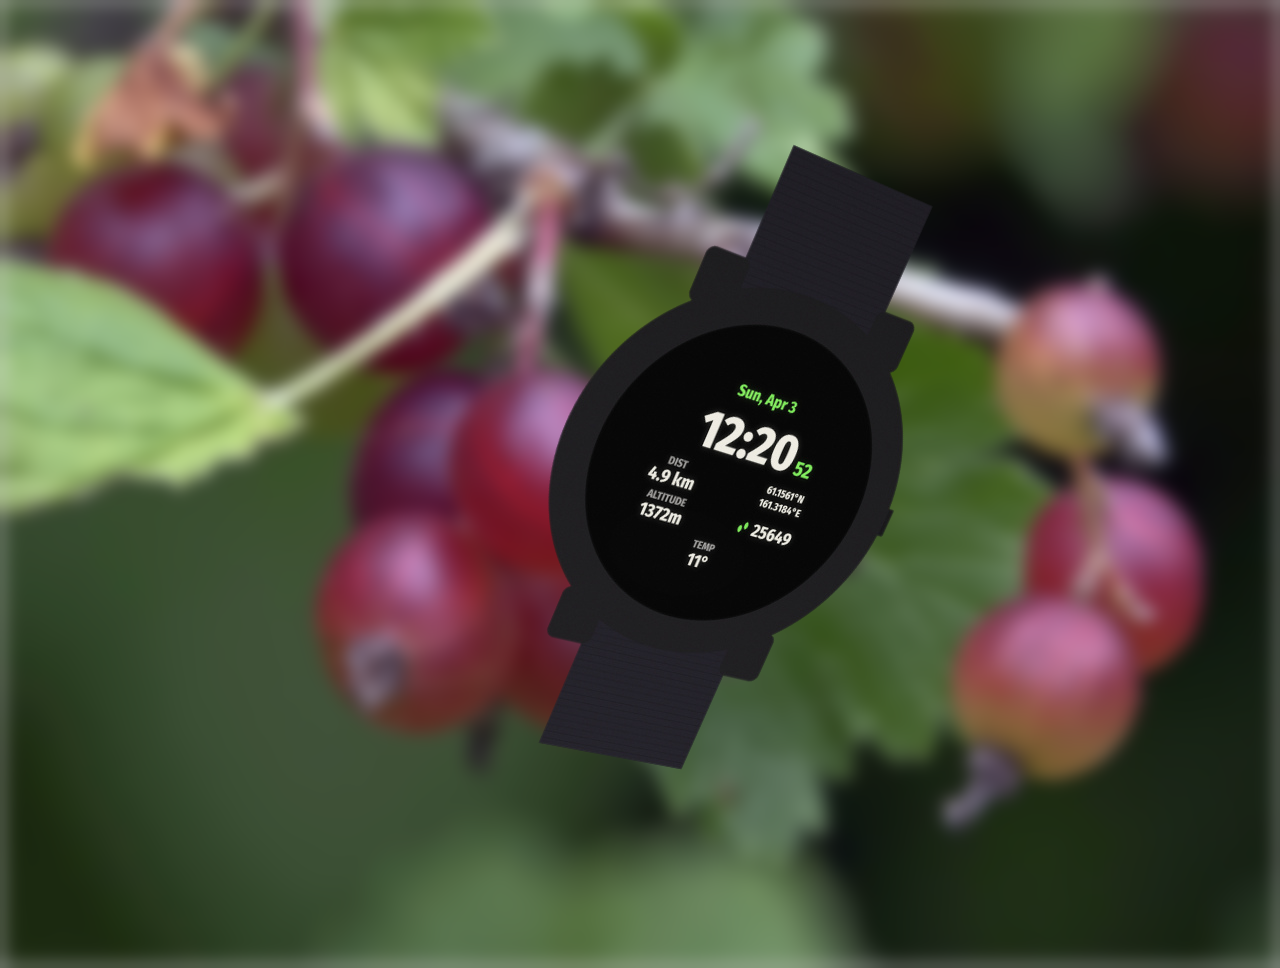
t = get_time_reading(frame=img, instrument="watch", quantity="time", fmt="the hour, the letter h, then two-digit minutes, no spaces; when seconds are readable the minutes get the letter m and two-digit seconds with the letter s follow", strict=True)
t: 12h20m52s
